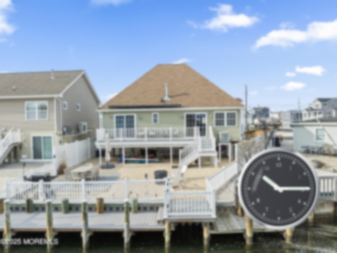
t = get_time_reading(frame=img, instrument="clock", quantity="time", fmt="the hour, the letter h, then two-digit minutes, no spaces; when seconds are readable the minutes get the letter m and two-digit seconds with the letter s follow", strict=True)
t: 10h15
